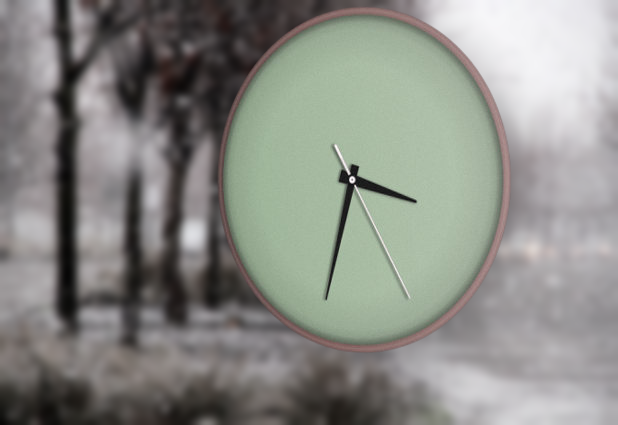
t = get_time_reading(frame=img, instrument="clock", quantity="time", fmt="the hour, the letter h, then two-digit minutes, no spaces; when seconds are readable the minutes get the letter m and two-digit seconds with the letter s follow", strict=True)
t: 3h32m25s
